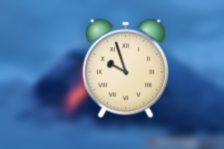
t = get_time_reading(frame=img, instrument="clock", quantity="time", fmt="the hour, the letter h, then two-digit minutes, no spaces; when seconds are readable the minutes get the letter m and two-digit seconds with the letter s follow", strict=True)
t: 9h57
